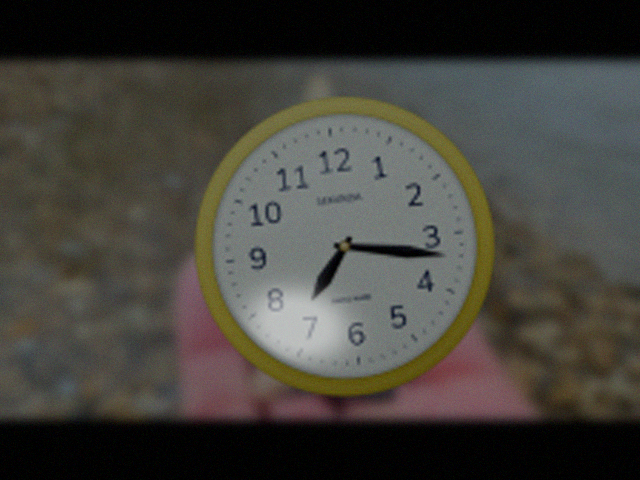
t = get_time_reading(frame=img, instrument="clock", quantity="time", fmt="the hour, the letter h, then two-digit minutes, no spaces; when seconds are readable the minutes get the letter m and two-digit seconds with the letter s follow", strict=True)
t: 7h17
